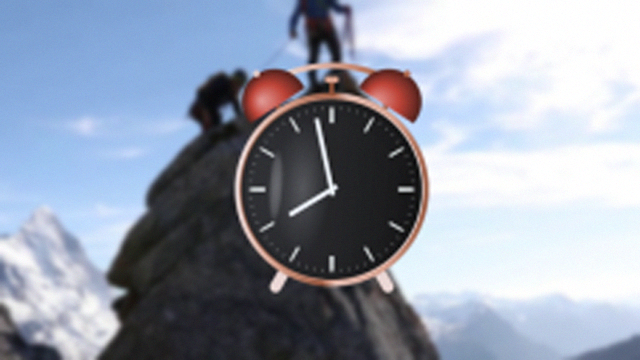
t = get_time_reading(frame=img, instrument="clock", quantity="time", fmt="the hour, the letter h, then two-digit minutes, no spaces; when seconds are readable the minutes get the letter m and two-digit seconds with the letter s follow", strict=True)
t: 7h58
